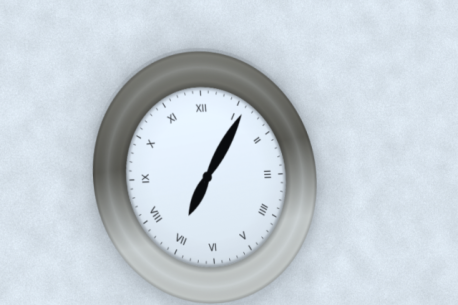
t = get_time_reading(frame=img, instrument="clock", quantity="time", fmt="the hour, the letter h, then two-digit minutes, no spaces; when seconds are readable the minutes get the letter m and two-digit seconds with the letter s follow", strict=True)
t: 7h06
